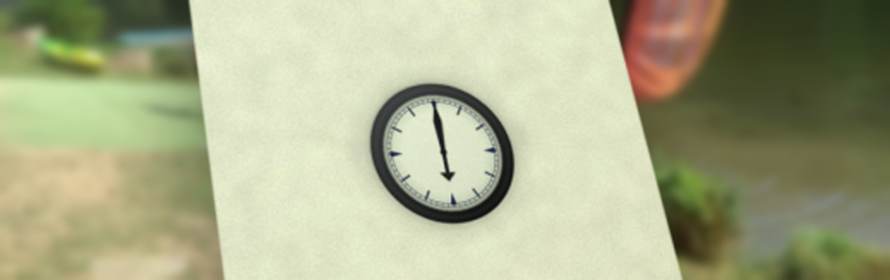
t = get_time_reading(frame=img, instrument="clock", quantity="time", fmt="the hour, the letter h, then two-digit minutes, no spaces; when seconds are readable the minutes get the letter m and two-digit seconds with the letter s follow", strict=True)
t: 6h00
